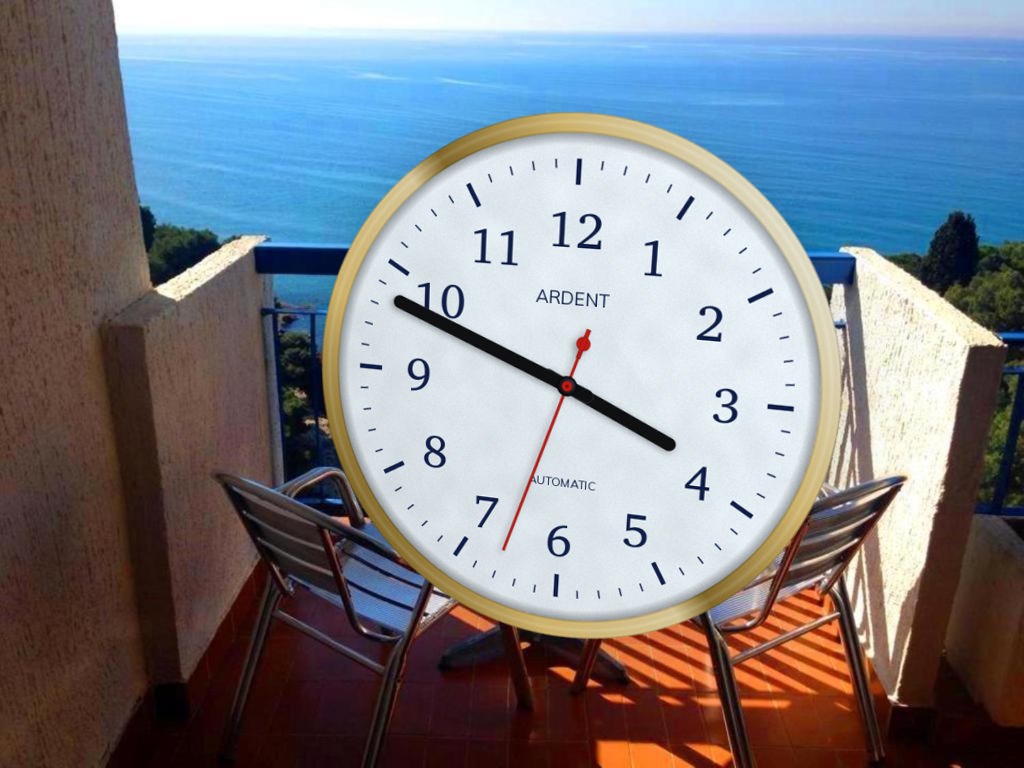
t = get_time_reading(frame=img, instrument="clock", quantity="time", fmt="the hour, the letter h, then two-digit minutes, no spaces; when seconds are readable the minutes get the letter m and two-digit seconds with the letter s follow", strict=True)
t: 3h48m33s
